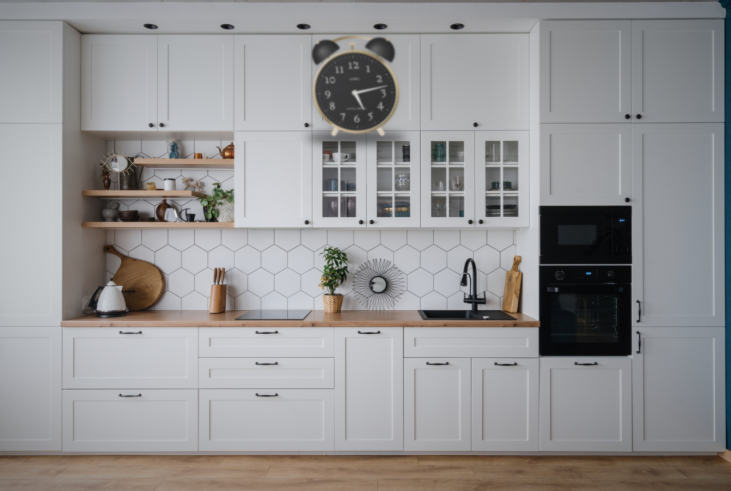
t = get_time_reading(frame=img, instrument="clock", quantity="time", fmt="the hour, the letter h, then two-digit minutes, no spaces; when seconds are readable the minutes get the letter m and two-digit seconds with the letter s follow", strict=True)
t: 5h13
